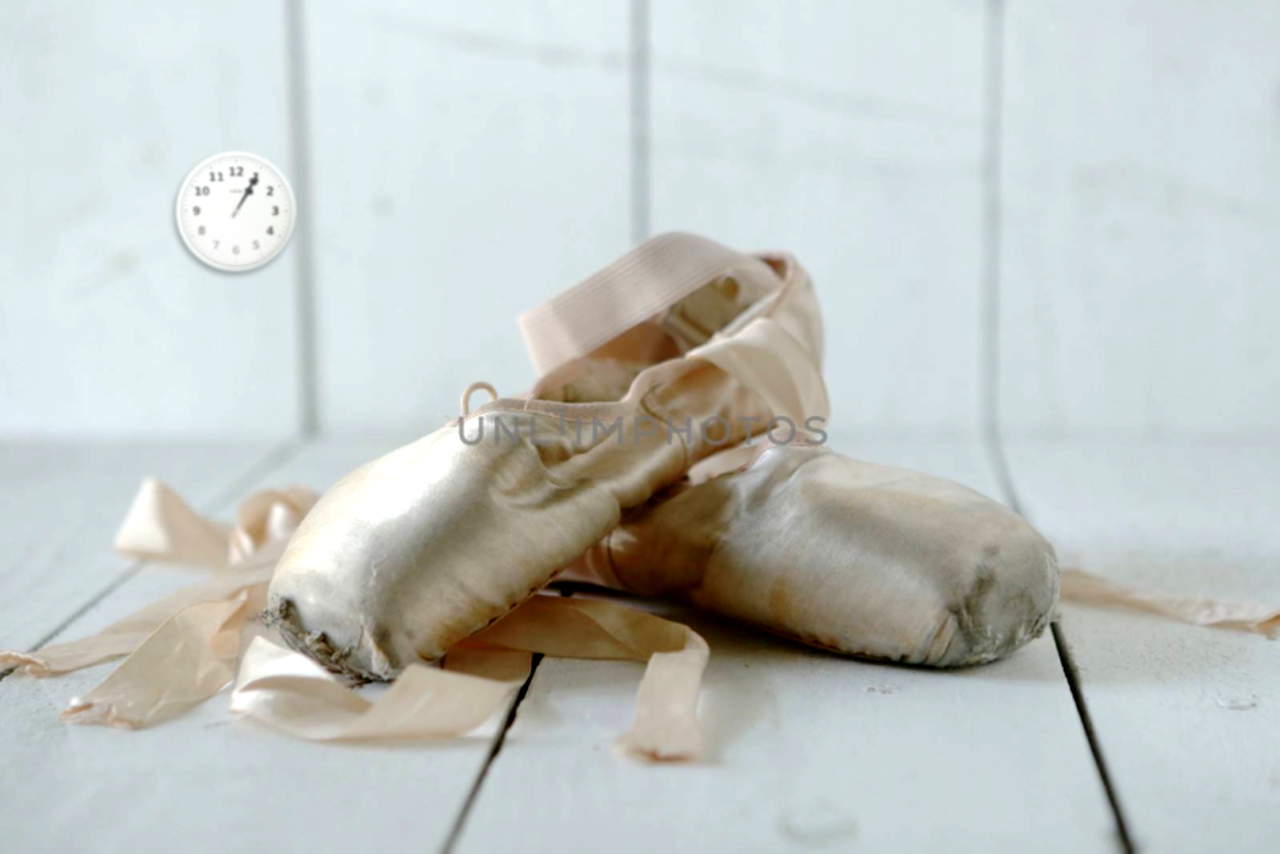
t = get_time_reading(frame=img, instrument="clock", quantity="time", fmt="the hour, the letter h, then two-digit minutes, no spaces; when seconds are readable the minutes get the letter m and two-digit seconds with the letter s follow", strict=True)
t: 1h05
